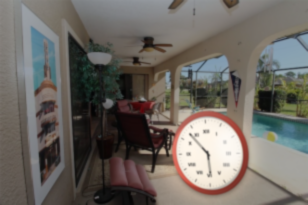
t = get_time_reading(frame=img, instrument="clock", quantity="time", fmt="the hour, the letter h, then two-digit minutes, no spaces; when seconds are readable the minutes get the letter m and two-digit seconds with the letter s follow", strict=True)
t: 5h53
